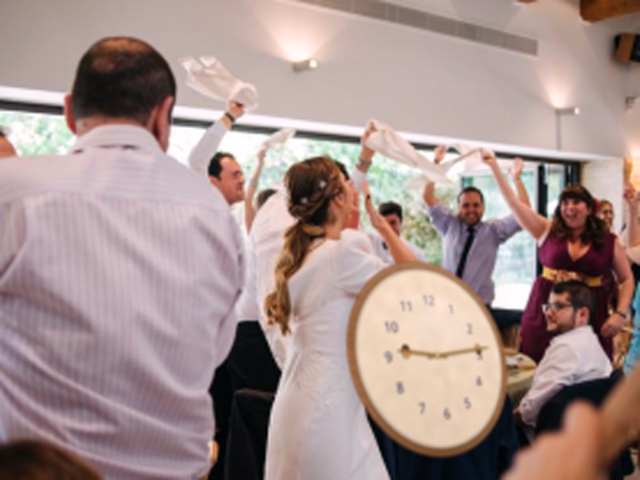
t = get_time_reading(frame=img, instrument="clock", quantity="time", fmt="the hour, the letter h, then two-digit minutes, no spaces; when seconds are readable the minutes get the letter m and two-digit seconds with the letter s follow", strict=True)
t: 9h14
